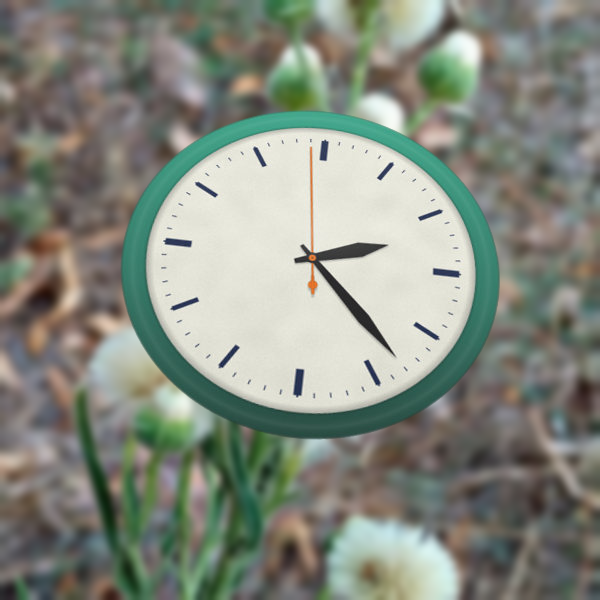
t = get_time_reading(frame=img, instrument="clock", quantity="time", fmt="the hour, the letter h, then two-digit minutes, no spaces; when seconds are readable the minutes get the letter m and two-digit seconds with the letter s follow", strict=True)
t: 2h22m59s
